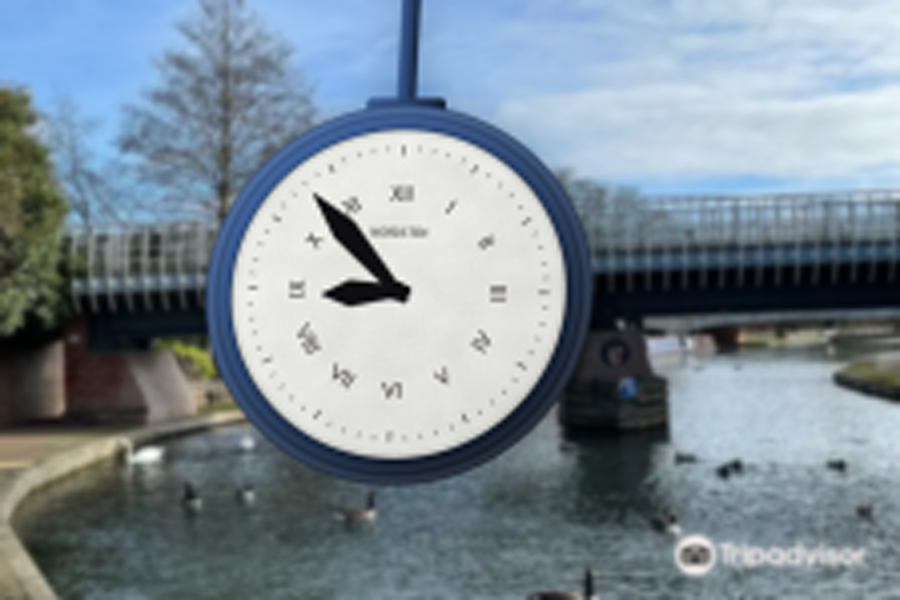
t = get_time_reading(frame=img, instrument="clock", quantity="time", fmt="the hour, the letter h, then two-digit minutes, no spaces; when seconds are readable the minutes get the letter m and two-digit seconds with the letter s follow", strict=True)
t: 8h53
